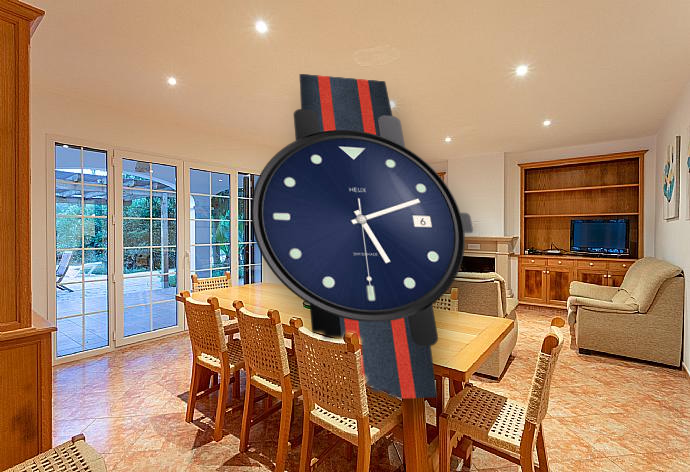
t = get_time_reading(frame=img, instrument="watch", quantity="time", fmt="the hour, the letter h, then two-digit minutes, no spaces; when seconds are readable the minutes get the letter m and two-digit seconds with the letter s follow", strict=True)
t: 5h11m30s
